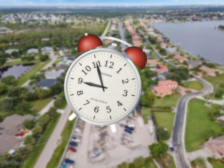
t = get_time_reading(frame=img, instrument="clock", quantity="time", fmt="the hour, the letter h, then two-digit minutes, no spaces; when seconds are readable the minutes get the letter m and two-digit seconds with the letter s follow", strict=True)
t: 8h55
